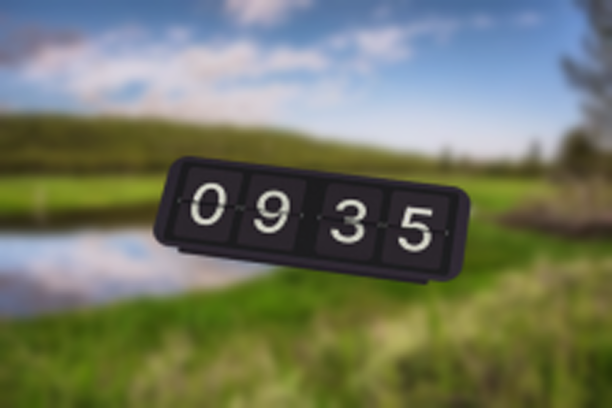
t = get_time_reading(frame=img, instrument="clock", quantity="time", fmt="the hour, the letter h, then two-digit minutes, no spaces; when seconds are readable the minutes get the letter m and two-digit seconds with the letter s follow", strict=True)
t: 9h35
